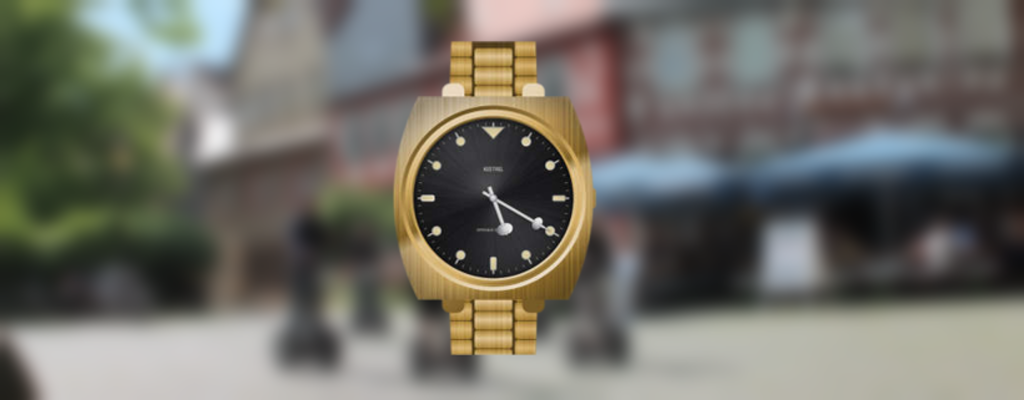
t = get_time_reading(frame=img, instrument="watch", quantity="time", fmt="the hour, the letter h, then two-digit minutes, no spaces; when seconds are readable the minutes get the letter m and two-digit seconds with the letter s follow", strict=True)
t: 5h20
